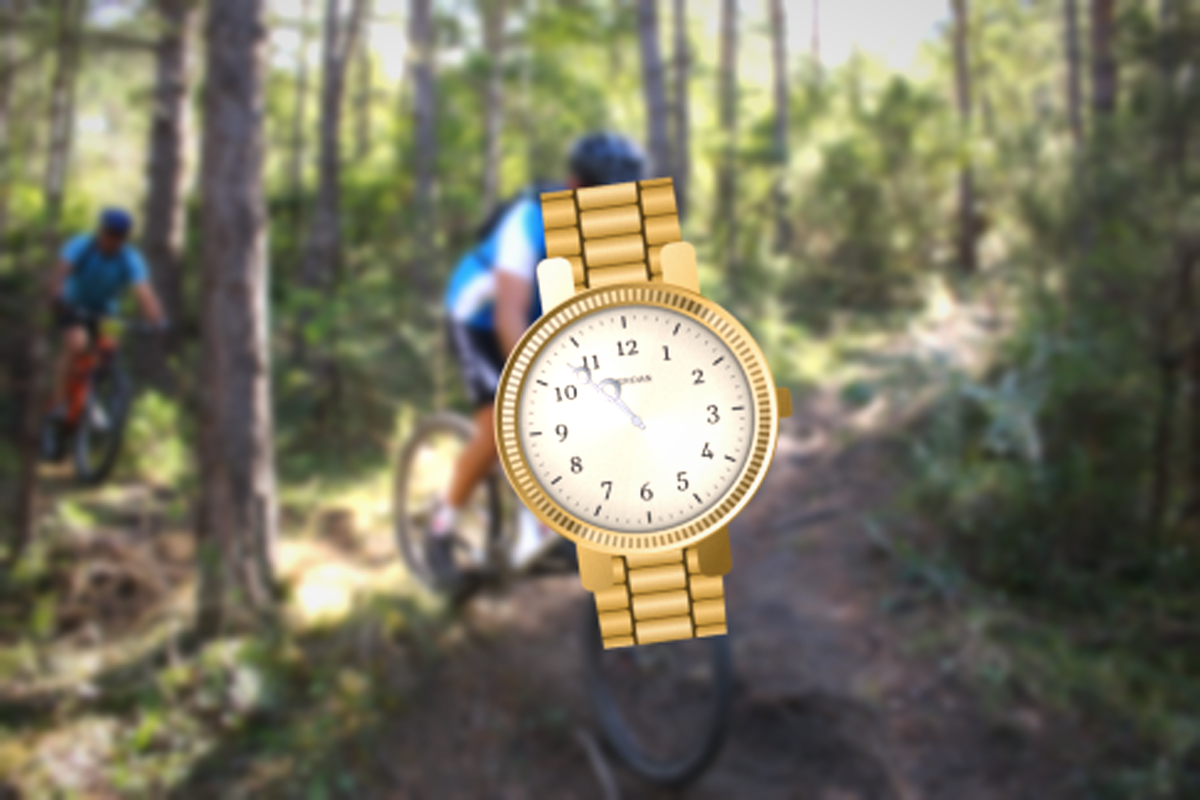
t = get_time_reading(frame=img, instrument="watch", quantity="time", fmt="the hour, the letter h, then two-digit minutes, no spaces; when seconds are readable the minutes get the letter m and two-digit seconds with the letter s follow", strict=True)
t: 10h53
